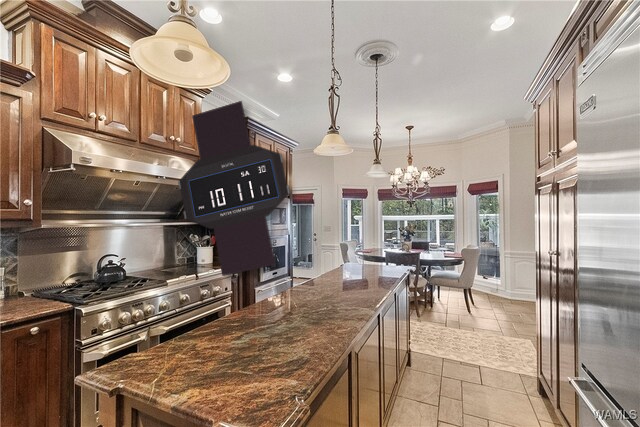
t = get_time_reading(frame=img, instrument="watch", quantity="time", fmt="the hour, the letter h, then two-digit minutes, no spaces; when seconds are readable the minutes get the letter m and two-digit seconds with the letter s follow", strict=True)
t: 10h11m11s
